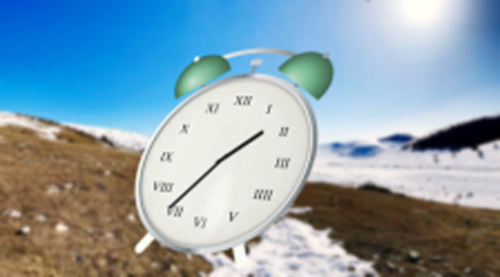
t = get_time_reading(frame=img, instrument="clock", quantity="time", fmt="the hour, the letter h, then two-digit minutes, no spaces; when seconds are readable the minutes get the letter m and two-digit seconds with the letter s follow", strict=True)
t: 1h36
